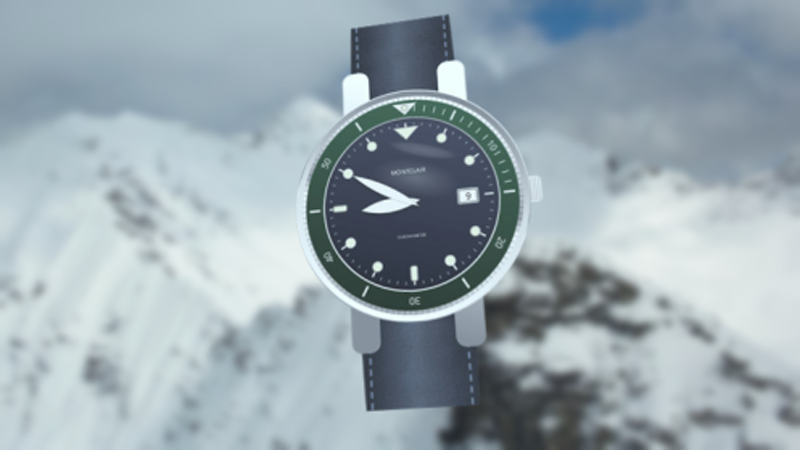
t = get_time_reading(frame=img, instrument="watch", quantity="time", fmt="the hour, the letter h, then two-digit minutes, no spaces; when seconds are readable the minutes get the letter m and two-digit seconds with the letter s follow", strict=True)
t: 8h50
